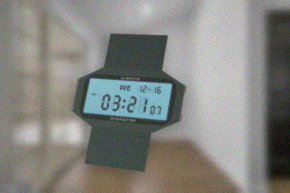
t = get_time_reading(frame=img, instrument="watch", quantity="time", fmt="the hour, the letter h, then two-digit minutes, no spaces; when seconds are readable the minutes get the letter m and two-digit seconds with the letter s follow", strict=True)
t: 3h21m07s
